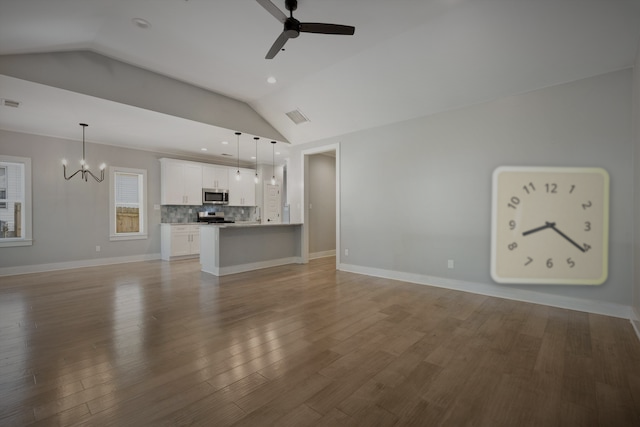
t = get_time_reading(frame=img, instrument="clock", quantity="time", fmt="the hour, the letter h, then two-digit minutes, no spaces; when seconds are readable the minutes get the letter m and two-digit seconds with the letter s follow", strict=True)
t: 8h21
